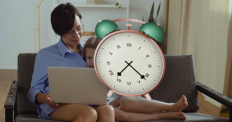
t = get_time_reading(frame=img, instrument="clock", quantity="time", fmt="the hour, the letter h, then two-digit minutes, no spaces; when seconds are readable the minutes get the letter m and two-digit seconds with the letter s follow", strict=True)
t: 7h22
